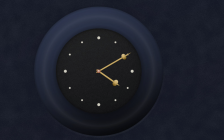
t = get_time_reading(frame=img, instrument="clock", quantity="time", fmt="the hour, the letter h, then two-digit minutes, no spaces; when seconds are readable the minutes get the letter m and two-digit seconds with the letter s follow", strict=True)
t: 4h10
